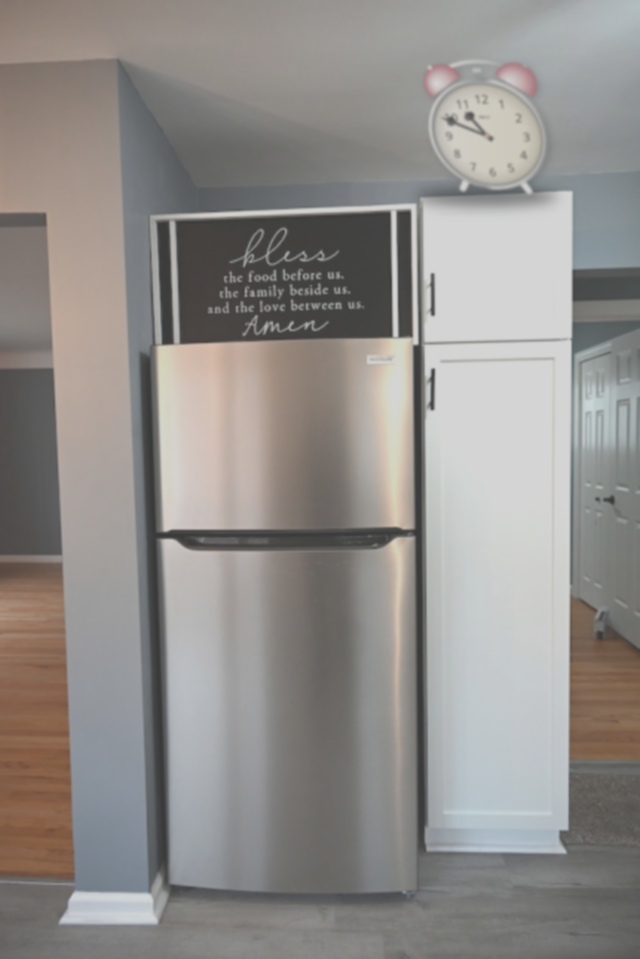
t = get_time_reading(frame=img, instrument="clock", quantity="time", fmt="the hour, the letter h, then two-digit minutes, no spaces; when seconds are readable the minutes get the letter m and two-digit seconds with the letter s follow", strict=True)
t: 10h49
